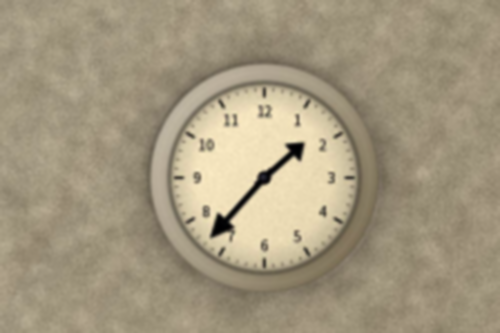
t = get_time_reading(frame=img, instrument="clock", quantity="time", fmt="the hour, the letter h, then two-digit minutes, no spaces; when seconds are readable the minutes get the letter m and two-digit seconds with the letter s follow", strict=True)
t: 1h37
